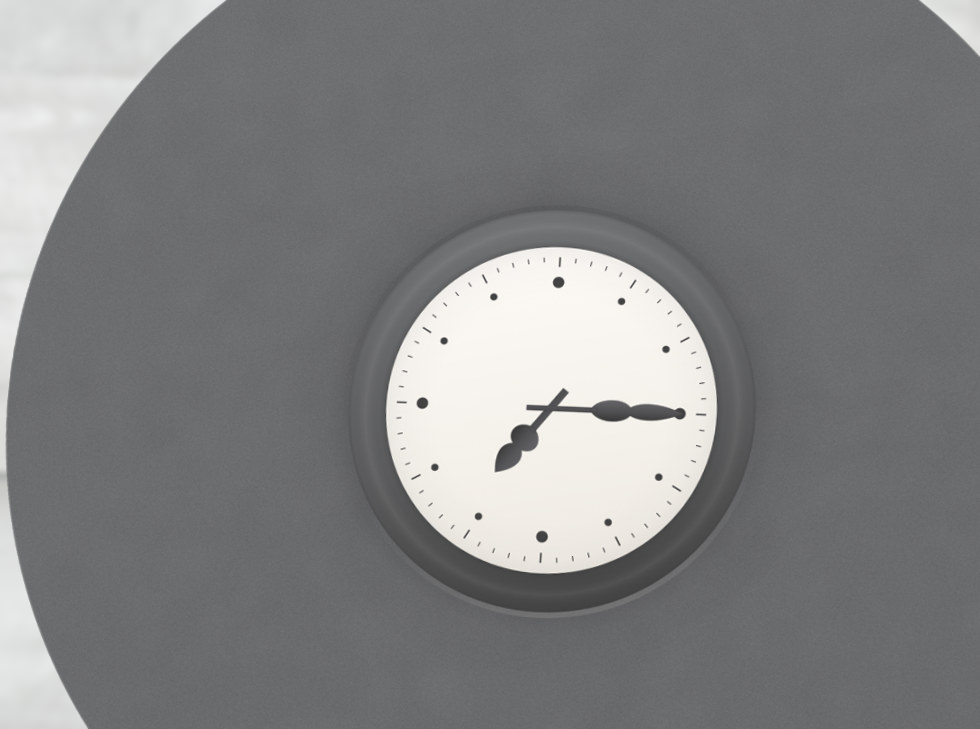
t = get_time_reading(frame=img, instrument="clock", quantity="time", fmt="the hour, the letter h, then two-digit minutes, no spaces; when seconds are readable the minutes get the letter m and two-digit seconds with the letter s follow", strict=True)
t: 7h15
